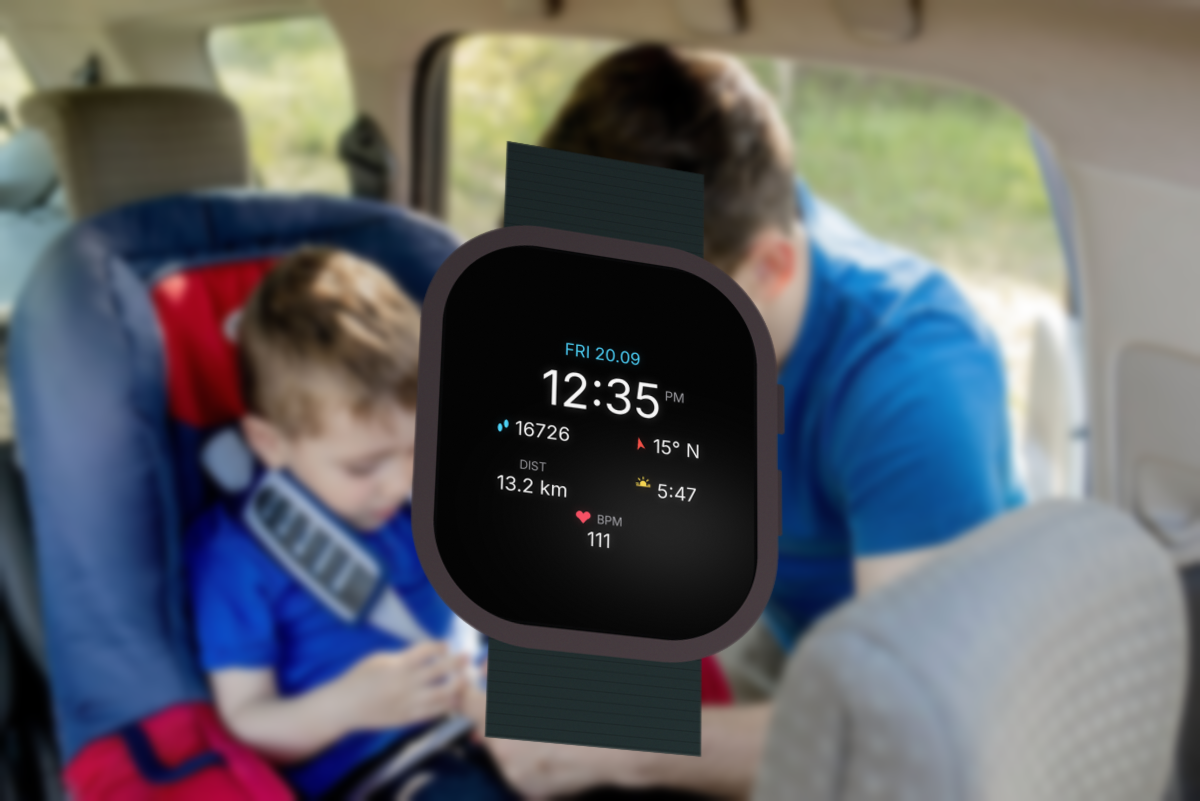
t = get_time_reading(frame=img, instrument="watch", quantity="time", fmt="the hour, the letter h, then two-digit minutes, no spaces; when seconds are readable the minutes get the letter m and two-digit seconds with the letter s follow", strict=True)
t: 12h35
